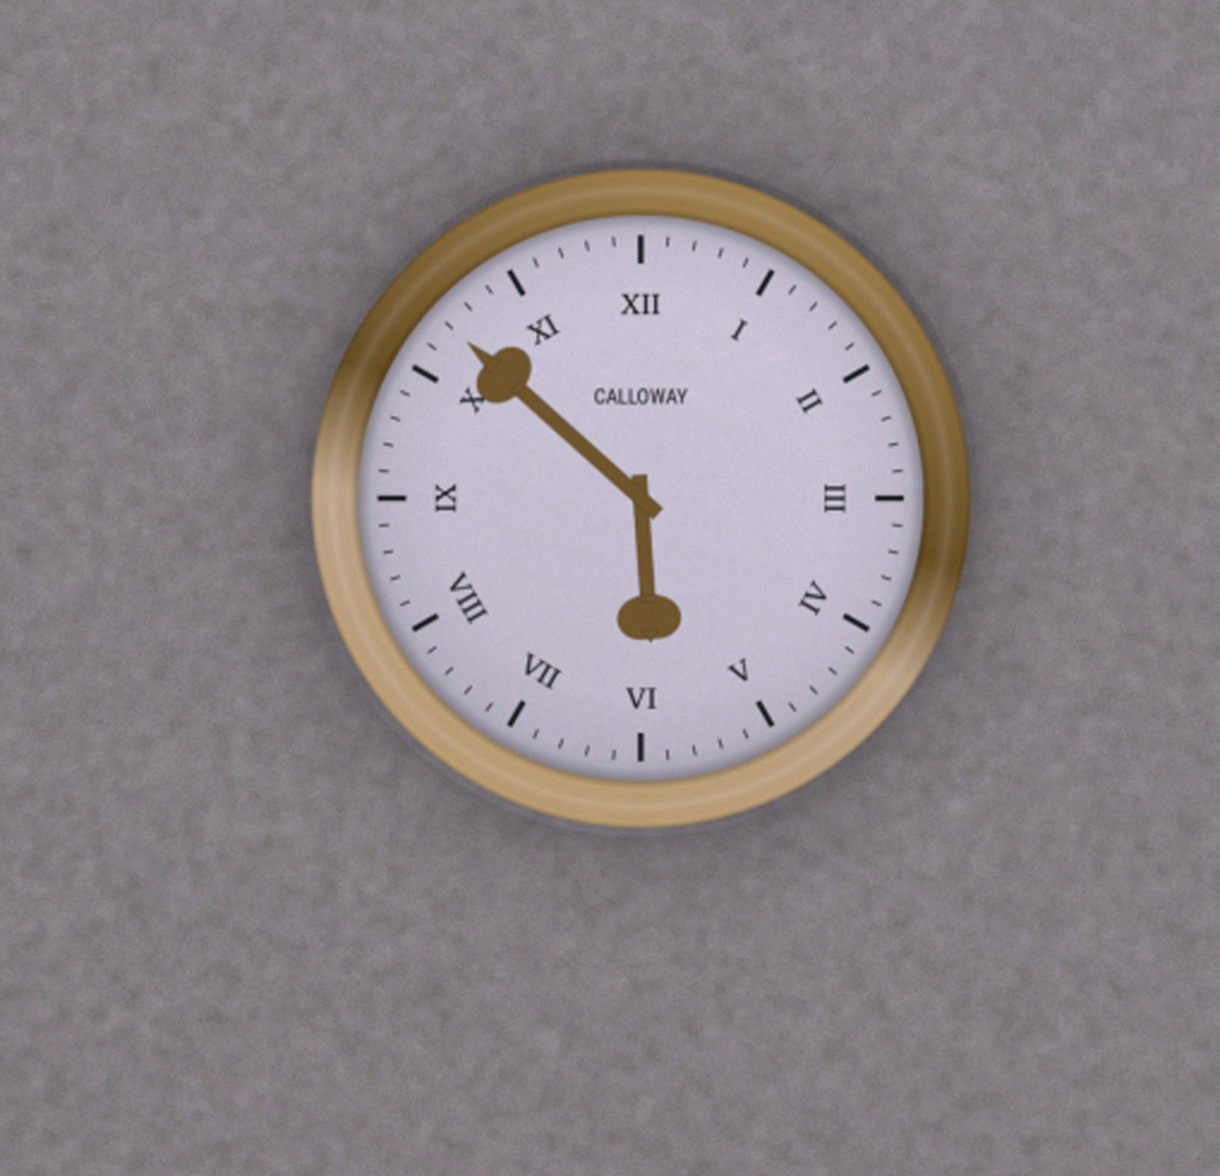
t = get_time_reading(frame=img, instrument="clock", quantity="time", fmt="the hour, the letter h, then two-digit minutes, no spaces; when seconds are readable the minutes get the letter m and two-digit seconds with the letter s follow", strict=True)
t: 5h52
